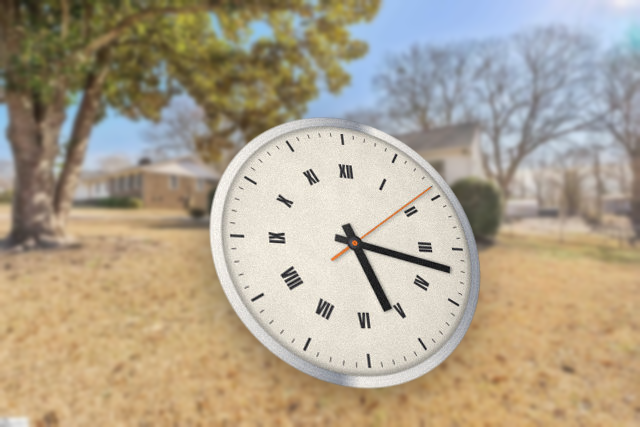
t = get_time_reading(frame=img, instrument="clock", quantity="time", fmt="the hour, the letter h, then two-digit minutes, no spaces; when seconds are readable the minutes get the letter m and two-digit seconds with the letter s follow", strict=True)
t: 5h17m09s
